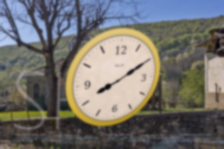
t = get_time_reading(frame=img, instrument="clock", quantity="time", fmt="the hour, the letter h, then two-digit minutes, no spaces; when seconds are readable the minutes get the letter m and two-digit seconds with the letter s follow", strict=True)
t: 8h10
